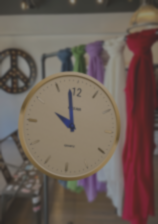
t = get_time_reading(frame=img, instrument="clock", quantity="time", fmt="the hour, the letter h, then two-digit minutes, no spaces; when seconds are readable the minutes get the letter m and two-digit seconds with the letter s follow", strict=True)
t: 9h58
